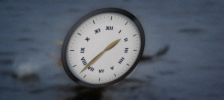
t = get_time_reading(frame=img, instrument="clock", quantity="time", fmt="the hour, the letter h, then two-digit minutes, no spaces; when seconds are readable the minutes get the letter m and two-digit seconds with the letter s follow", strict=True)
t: 1h37
